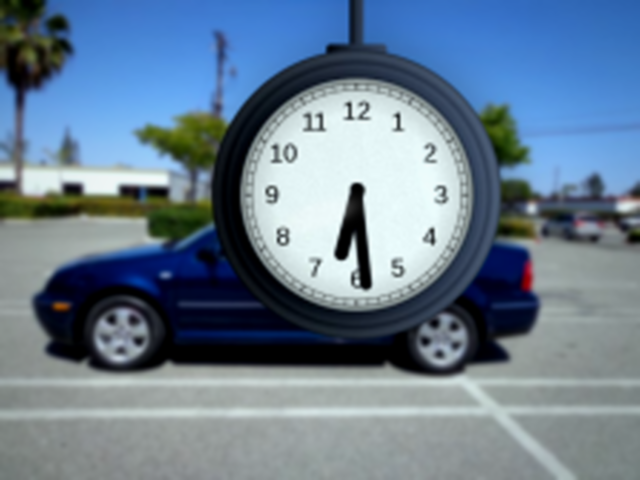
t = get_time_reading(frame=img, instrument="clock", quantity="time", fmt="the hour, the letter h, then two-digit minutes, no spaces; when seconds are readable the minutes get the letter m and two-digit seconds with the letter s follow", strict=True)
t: 6h29
